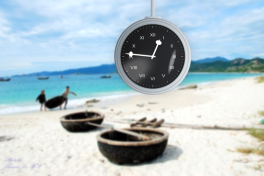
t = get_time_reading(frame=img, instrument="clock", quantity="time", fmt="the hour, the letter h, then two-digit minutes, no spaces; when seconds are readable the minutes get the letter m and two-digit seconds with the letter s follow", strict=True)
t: 12h46
